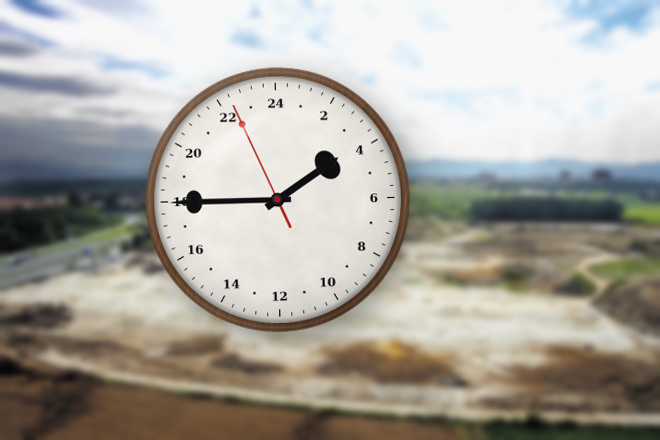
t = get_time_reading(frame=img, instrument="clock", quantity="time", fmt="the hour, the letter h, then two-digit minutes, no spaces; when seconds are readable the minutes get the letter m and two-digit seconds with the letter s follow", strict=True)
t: 3h44m56s
